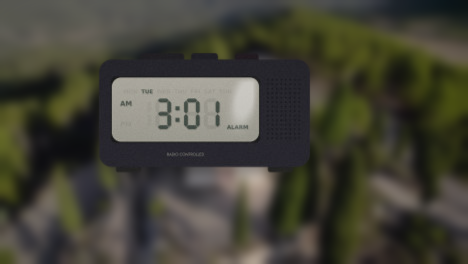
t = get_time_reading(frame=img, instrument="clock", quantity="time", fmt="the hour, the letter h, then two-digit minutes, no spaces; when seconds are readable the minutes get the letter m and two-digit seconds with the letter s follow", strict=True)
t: 3h01
